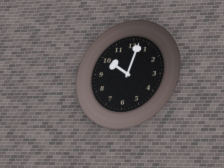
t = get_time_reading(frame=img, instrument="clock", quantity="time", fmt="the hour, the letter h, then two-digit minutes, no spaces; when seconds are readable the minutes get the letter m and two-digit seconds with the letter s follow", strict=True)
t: 10h02
